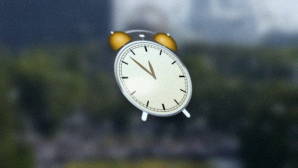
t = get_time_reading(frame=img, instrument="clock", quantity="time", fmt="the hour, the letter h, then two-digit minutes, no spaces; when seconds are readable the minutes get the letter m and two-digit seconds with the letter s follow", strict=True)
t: 11h53
